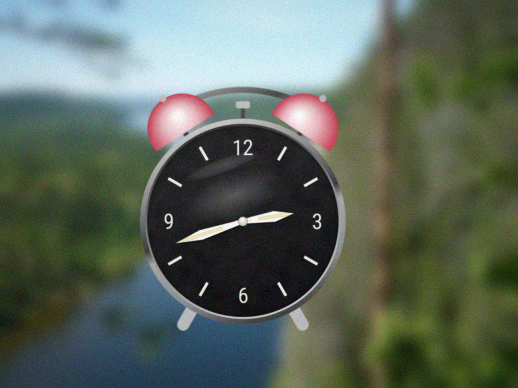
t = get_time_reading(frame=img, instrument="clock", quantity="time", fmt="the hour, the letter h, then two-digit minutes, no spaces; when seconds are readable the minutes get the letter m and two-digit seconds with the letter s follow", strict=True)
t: 2h42
